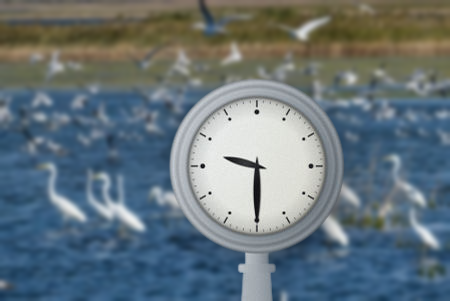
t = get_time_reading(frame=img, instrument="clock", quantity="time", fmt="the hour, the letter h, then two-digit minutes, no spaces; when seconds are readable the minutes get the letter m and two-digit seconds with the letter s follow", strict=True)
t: 9h30
